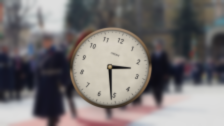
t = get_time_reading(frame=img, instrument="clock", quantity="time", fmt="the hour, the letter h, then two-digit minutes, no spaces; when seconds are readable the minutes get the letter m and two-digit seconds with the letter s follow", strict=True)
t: 2h26
